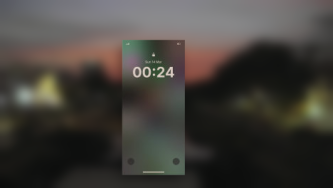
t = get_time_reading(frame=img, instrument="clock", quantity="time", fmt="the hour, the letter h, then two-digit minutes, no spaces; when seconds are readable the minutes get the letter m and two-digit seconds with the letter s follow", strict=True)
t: 0h24
